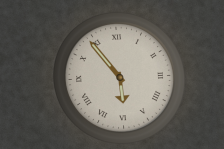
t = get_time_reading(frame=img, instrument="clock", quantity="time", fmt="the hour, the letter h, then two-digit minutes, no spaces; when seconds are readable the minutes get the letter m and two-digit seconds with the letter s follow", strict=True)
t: 5h54
